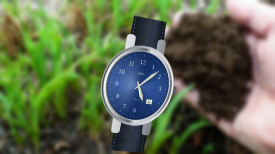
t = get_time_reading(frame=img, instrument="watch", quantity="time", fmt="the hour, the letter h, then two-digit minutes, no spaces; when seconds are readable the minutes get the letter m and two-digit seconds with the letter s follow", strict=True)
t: 5h08
